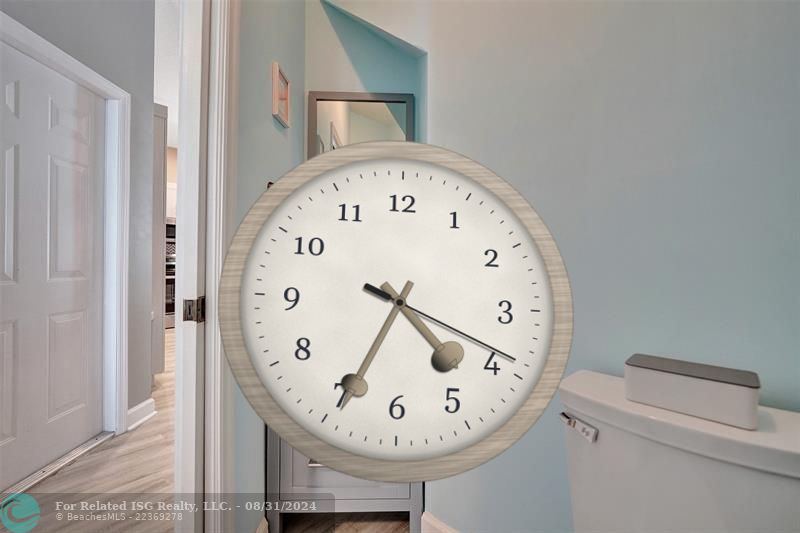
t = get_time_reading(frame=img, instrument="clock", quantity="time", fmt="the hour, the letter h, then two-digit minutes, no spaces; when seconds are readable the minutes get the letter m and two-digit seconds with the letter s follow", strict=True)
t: 4h34m19s
